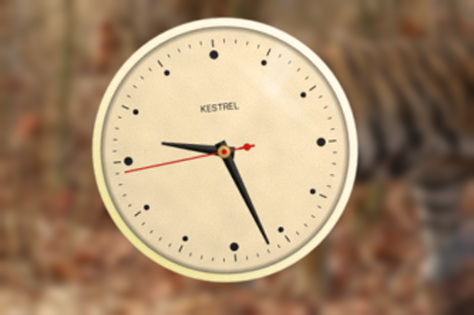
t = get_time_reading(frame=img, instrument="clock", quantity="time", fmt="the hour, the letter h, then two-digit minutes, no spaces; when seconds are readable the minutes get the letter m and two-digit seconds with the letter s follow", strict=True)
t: 9h26m44s
